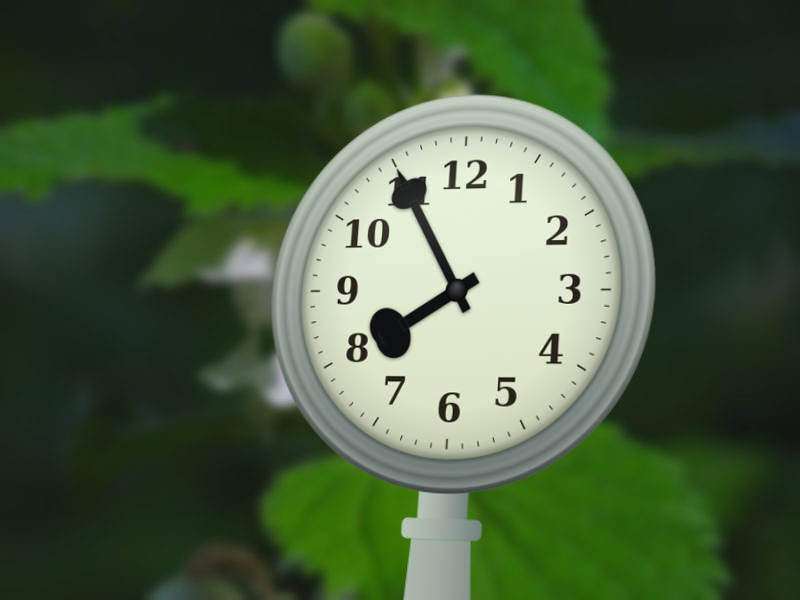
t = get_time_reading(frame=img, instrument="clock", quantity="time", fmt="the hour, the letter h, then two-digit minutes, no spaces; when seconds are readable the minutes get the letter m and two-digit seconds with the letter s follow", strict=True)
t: 7h55
